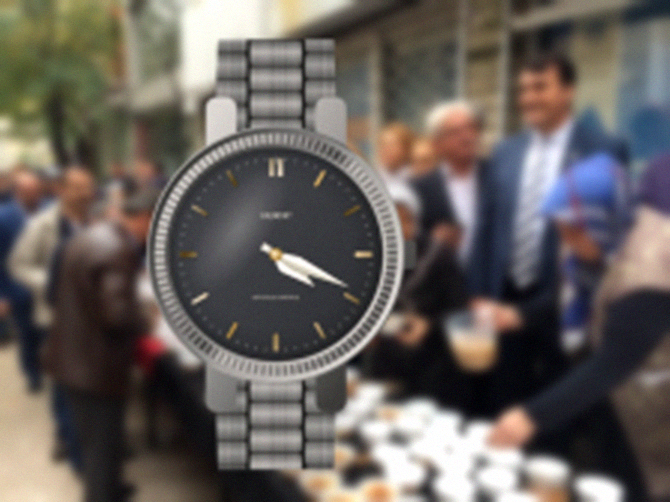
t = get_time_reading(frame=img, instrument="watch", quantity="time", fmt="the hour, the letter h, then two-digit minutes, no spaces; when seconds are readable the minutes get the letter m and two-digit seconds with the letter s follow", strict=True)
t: 4h19
